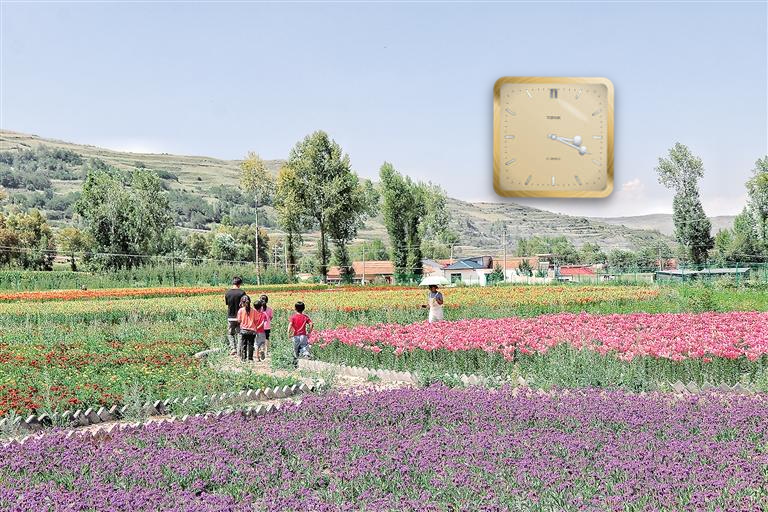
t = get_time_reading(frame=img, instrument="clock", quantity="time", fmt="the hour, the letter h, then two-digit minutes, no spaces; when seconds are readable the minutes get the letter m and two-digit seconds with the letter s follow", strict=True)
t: 3h19
